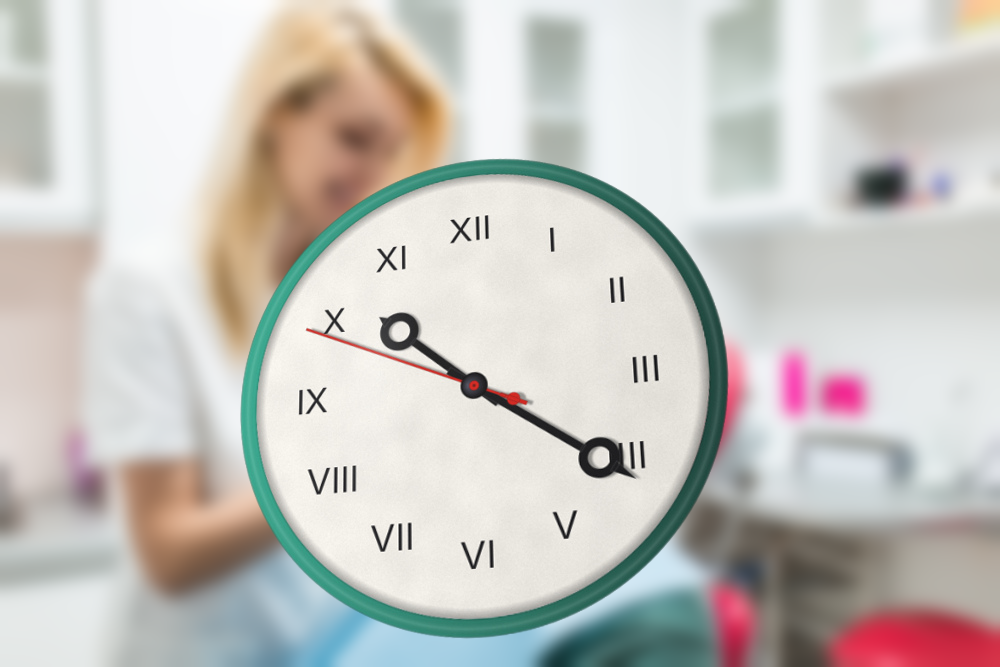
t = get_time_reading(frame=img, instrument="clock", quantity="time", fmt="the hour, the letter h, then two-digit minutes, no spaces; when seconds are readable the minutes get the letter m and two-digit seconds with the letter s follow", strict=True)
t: 10h20m49s
